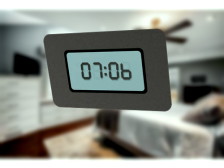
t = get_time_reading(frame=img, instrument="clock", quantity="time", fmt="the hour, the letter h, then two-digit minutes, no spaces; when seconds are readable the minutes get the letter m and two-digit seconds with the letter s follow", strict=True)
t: 7h06
